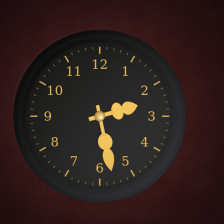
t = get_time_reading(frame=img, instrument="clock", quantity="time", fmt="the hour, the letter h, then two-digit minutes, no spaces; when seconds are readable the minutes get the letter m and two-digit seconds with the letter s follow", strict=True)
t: 2h28
